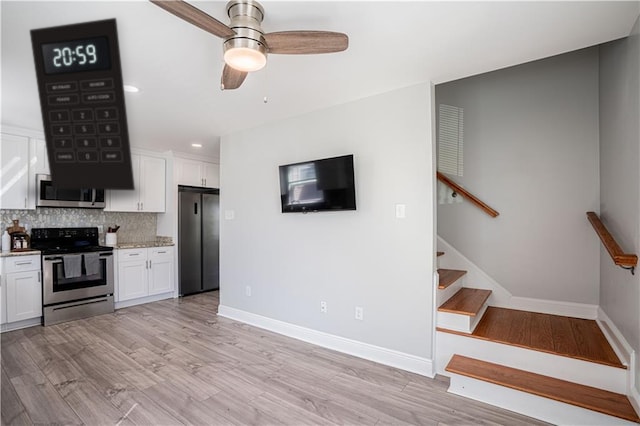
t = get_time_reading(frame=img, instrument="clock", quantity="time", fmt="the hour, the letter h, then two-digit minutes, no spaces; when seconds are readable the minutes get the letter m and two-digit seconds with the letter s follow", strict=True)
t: 20h59
